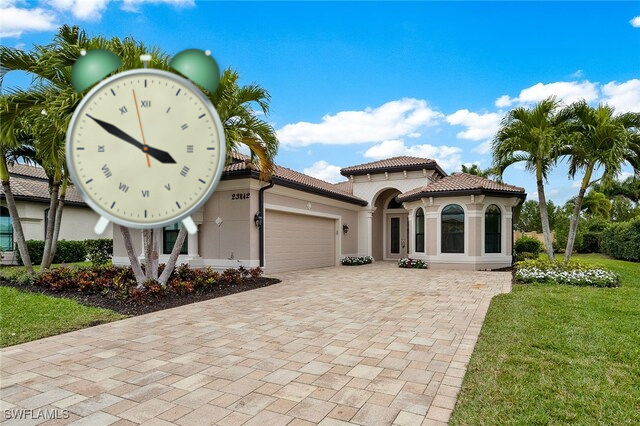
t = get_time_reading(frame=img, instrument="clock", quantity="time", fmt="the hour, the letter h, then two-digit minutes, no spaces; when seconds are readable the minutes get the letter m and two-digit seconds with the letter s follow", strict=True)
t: 3h49m58s
